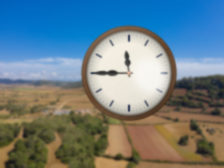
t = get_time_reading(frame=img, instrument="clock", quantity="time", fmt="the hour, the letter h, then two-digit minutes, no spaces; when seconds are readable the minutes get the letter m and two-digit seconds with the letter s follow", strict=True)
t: 11h45
